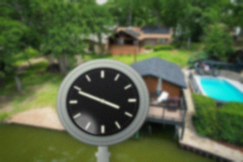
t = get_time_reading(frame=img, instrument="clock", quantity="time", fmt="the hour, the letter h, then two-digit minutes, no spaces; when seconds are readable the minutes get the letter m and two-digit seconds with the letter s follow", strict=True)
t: 3h49
